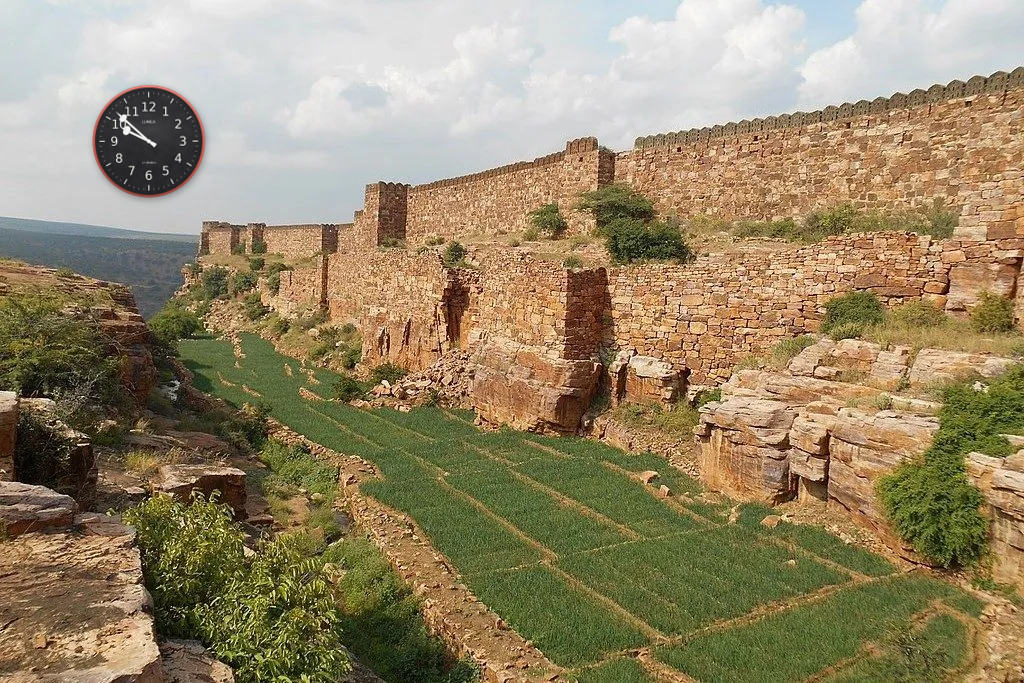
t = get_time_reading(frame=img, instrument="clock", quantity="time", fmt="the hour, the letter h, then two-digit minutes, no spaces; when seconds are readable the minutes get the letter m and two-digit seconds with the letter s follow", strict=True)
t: 9h52
